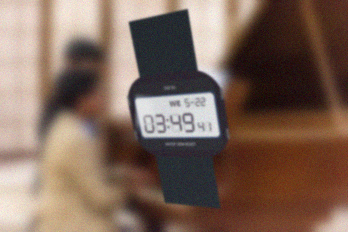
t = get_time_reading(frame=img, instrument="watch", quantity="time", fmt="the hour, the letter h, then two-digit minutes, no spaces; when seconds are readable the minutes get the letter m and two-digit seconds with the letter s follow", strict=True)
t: 3h49
